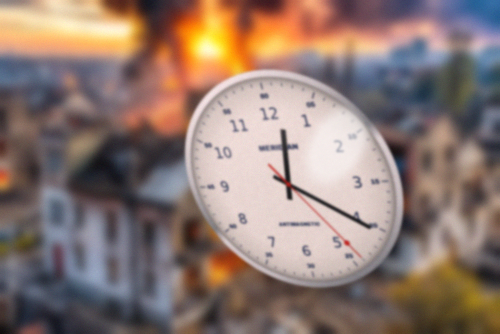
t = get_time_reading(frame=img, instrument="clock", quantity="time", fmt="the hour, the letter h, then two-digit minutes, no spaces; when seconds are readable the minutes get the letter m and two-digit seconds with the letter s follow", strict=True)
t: 12h20m24s
